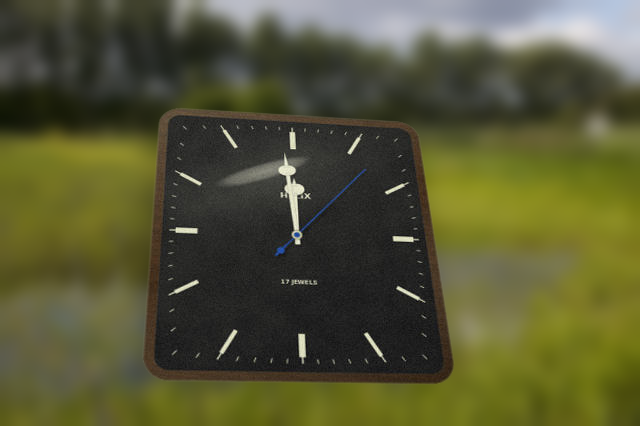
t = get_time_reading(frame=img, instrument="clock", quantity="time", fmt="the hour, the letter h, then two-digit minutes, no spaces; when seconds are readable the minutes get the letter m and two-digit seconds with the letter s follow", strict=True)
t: 11h59m07s
